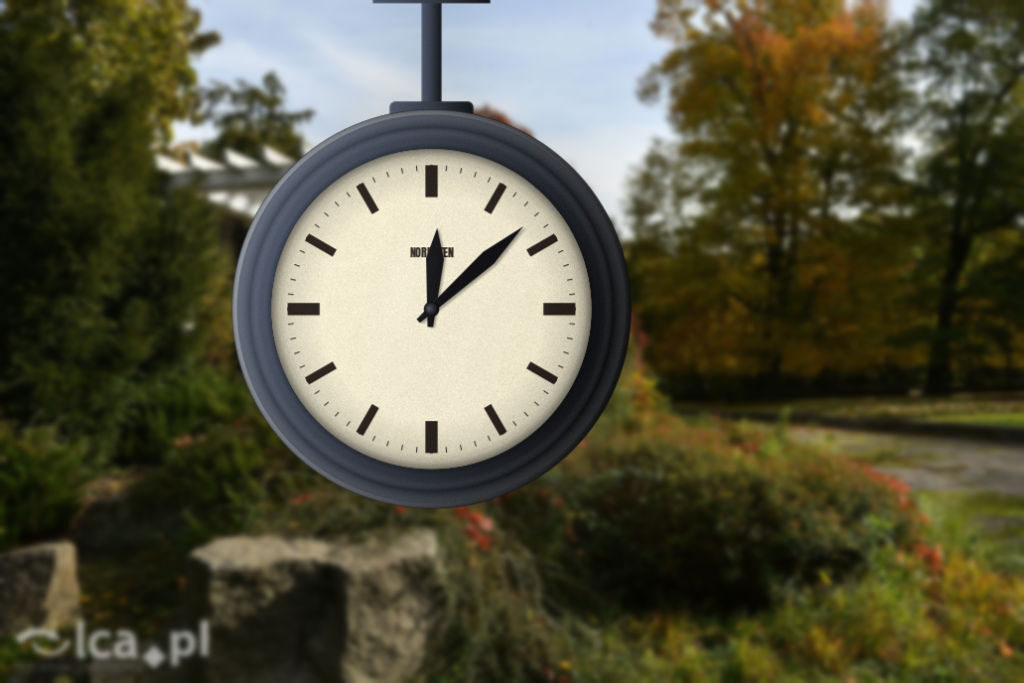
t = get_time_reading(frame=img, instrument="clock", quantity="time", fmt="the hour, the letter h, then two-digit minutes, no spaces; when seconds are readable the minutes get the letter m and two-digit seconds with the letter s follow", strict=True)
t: 12h08
